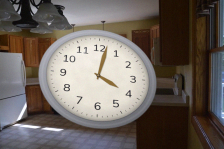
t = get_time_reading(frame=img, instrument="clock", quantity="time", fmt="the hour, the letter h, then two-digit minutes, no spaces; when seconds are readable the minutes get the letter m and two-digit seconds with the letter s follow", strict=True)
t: 4h02
